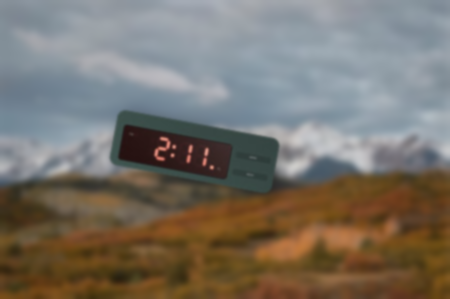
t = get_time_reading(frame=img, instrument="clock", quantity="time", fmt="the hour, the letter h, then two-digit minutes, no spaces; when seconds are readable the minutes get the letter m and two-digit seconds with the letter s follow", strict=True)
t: 2h11
